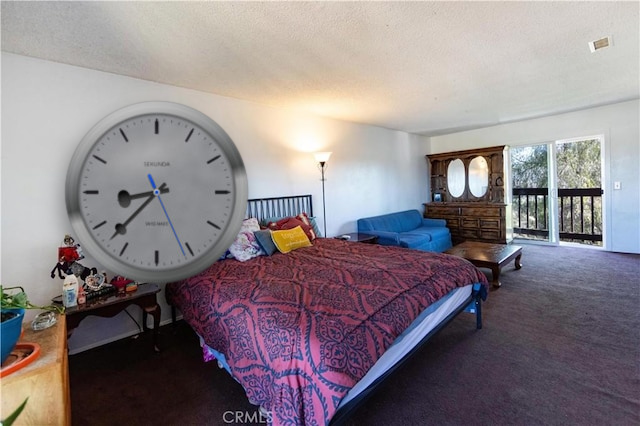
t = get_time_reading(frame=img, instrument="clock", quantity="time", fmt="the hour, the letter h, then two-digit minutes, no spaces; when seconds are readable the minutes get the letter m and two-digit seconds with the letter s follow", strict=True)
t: 8h37m26s
